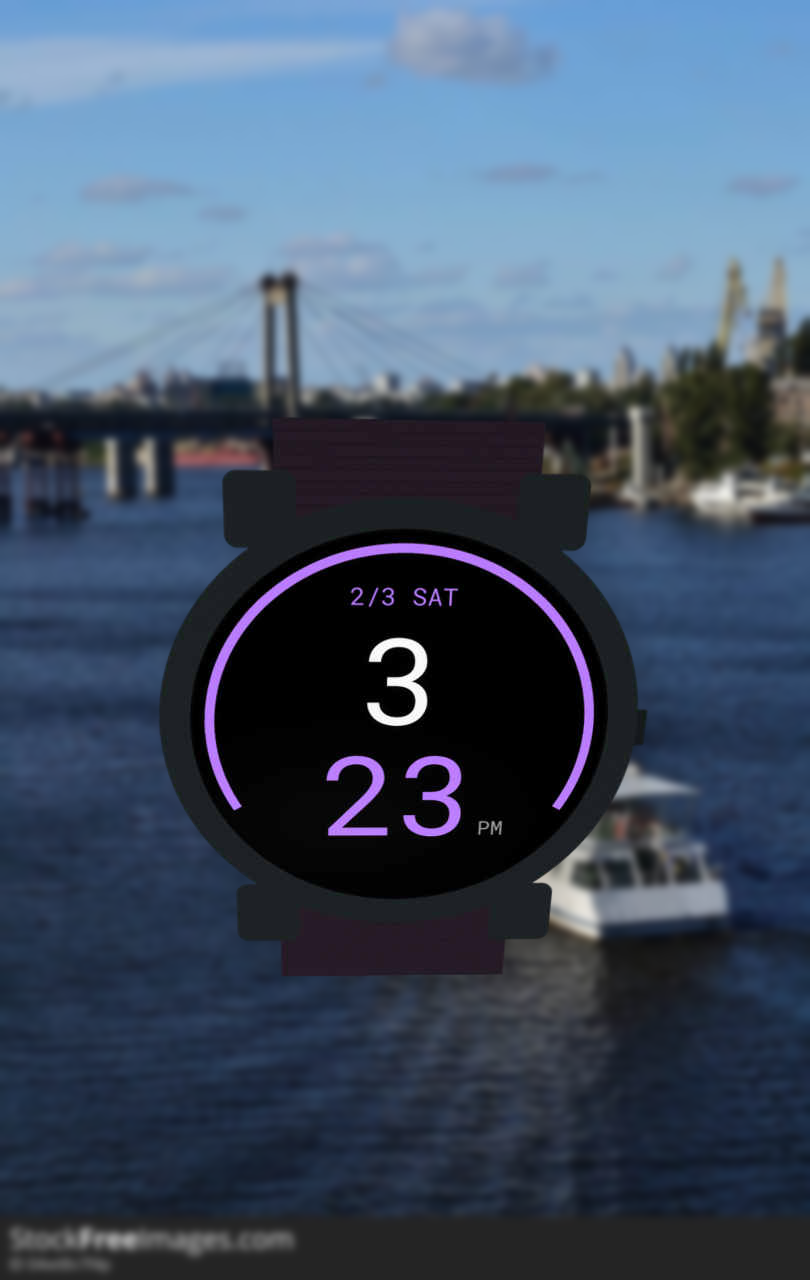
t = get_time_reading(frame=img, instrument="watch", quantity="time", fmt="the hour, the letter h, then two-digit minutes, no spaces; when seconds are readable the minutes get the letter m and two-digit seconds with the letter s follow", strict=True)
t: 3h23
